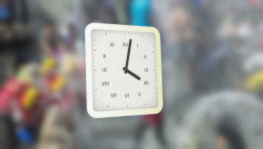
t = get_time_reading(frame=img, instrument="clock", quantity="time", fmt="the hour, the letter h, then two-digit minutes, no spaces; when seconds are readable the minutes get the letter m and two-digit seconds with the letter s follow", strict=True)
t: 4h02
